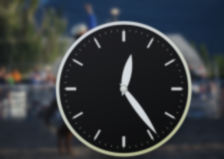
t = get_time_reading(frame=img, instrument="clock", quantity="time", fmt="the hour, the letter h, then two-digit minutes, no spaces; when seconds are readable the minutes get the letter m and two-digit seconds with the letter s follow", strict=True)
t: 12h24
